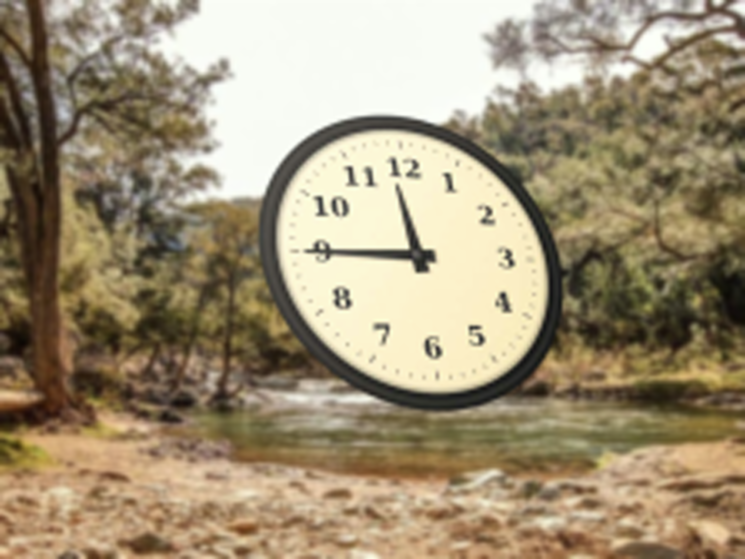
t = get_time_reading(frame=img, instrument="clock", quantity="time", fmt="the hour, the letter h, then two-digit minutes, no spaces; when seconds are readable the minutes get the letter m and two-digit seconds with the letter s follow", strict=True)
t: 11h45
